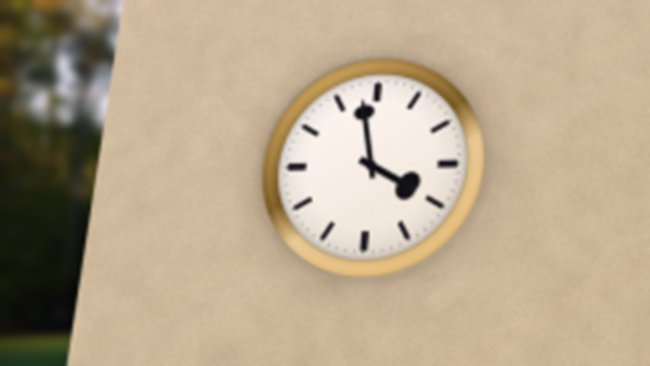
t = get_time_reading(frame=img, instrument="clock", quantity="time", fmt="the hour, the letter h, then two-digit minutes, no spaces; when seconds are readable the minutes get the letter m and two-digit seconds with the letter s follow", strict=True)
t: 3h58
